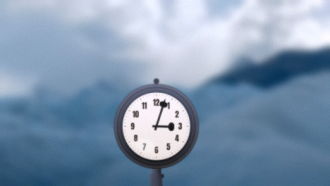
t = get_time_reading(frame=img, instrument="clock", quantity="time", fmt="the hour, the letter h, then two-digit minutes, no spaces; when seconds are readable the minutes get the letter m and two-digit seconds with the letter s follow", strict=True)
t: 3h03
